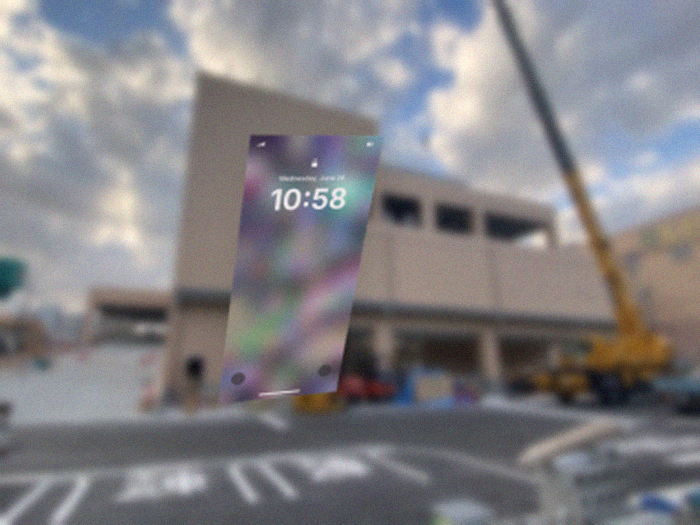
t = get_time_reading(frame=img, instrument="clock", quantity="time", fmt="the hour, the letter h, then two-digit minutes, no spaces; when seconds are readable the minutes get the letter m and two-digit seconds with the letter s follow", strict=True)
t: 10h58
